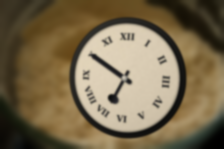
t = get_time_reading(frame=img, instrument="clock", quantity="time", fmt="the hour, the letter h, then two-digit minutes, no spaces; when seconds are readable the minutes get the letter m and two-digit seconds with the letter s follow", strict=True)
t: 6h50
